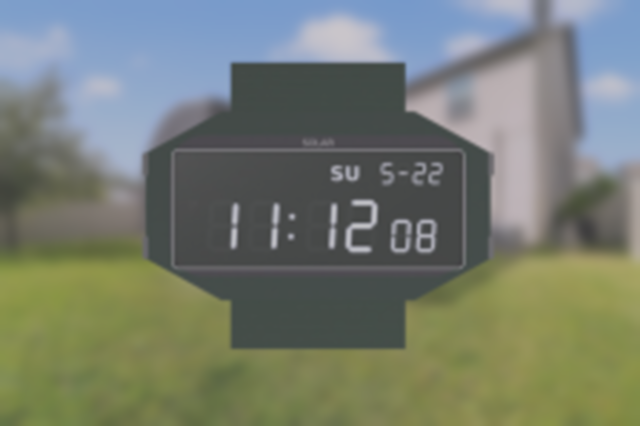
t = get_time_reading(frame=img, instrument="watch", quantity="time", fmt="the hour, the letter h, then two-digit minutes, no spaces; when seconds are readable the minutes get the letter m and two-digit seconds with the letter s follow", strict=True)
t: 11h12m08s
